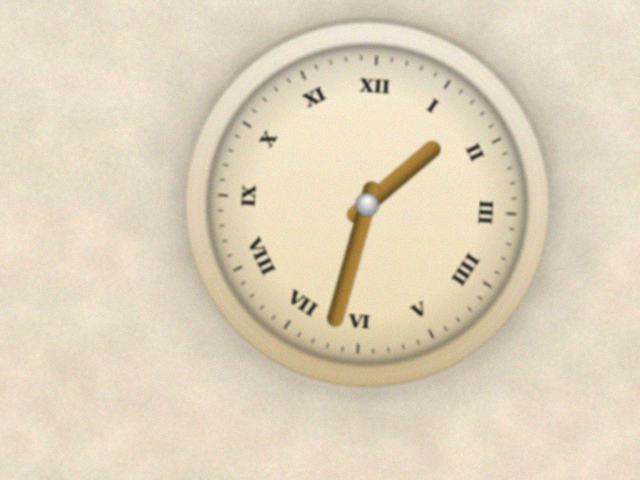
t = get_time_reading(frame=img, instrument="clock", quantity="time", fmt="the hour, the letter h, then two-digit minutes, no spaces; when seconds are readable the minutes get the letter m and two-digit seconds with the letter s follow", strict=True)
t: 1h32
